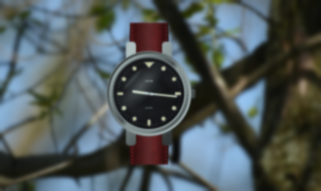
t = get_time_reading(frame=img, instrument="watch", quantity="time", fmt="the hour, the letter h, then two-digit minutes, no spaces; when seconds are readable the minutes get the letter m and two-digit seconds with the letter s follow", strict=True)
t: 9h16
